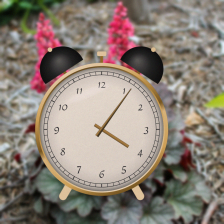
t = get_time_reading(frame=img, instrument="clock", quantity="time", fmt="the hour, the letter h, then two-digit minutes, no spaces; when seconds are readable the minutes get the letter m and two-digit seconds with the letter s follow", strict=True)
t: 4h06
